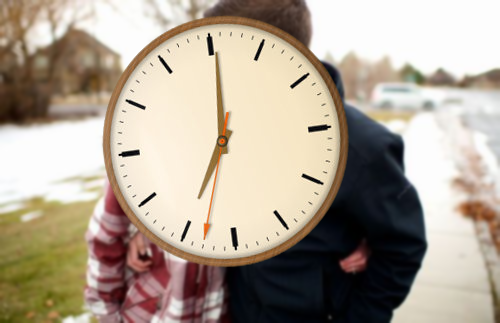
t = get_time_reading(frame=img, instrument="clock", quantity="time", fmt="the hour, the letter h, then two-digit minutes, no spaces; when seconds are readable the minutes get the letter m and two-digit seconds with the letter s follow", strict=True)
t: 7h00m33s
